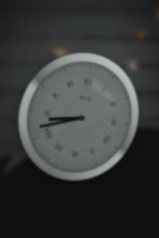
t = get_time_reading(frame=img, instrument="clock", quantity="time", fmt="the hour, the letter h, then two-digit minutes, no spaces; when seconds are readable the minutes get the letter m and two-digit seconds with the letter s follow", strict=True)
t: 8h42
